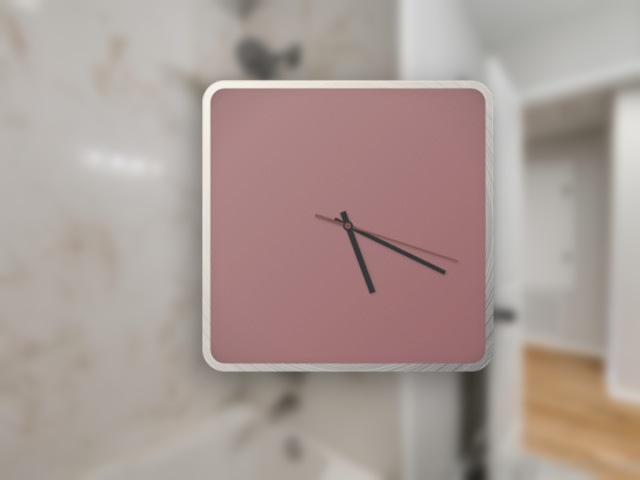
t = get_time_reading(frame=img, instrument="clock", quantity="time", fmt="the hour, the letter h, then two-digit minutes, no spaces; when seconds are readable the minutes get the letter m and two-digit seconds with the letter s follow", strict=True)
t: 5h19m18s
